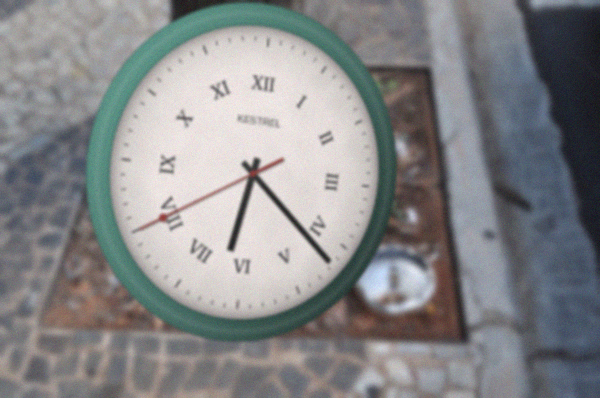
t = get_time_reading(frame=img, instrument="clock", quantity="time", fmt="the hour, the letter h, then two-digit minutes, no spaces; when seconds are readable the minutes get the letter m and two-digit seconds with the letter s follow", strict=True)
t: 6h21m40s
